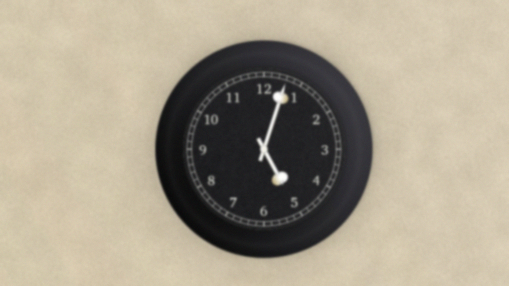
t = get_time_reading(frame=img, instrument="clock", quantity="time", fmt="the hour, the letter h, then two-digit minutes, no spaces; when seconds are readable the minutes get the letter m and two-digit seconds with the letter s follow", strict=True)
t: 5h03
